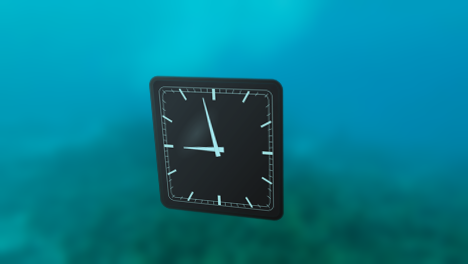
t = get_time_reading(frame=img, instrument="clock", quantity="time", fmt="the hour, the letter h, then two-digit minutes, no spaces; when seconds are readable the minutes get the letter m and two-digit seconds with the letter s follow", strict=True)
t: 8h58
